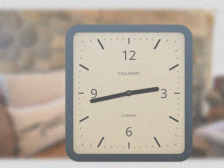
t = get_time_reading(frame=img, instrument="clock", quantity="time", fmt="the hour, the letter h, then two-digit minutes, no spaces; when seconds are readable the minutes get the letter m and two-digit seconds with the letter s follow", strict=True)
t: 2h43
